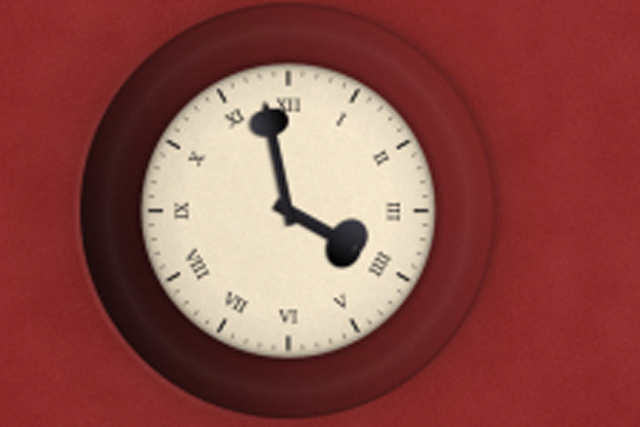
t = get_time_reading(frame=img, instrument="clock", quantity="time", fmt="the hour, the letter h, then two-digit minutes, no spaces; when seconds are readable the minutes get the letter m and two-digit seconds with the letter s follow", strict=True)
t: 3h58
